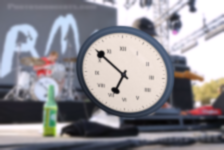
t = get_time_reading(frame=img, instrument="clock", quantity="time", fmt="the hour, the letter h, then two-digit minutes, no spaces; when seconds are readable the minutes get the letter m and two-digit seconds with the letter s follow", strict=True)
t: 6h52
